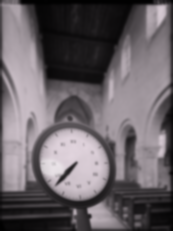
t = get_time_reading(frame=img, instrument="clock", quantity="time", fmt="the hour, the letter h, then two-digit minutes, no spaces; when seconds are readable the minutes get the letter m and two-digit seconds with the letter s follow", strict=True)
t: 7h38
